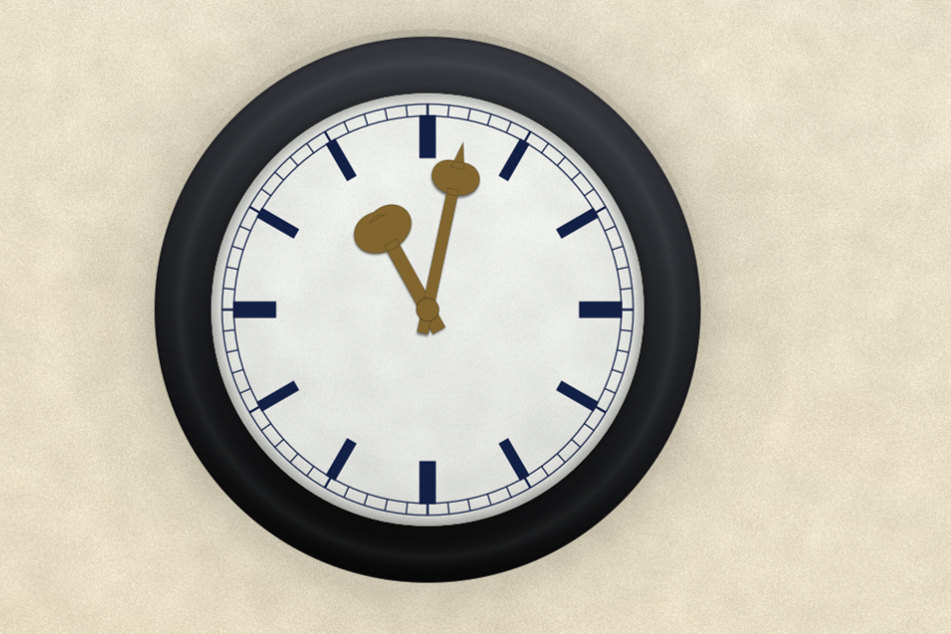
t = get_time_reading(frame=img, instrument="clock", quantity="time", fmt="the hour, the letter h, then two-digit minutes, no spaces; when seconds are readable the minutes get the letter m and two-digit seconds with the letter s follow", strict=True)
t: 11h02
